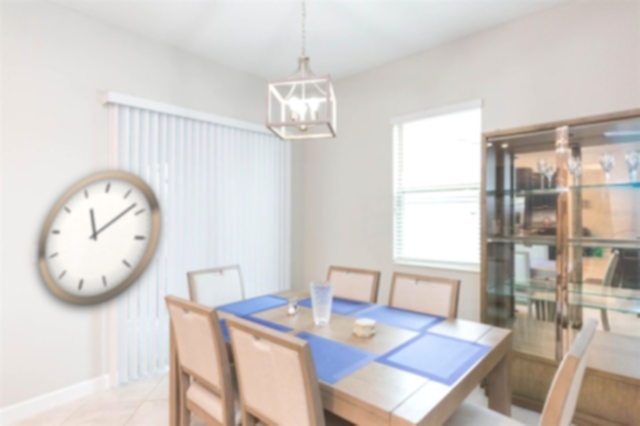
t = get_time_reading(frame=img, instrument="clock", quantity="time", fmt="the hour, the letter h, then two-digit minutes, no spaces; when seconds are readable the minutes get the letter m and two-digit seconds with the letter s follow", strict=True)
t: 11h08
